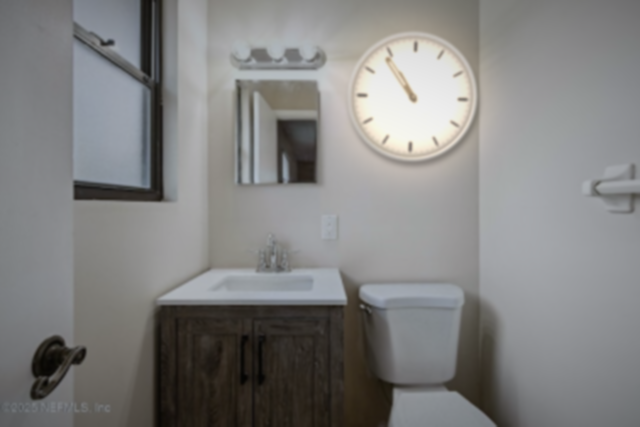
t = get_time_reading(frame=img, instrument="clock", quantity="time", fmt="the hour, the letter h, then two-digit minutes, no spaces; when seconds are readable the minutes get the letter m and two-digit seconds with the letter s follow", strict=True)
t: 10h54
